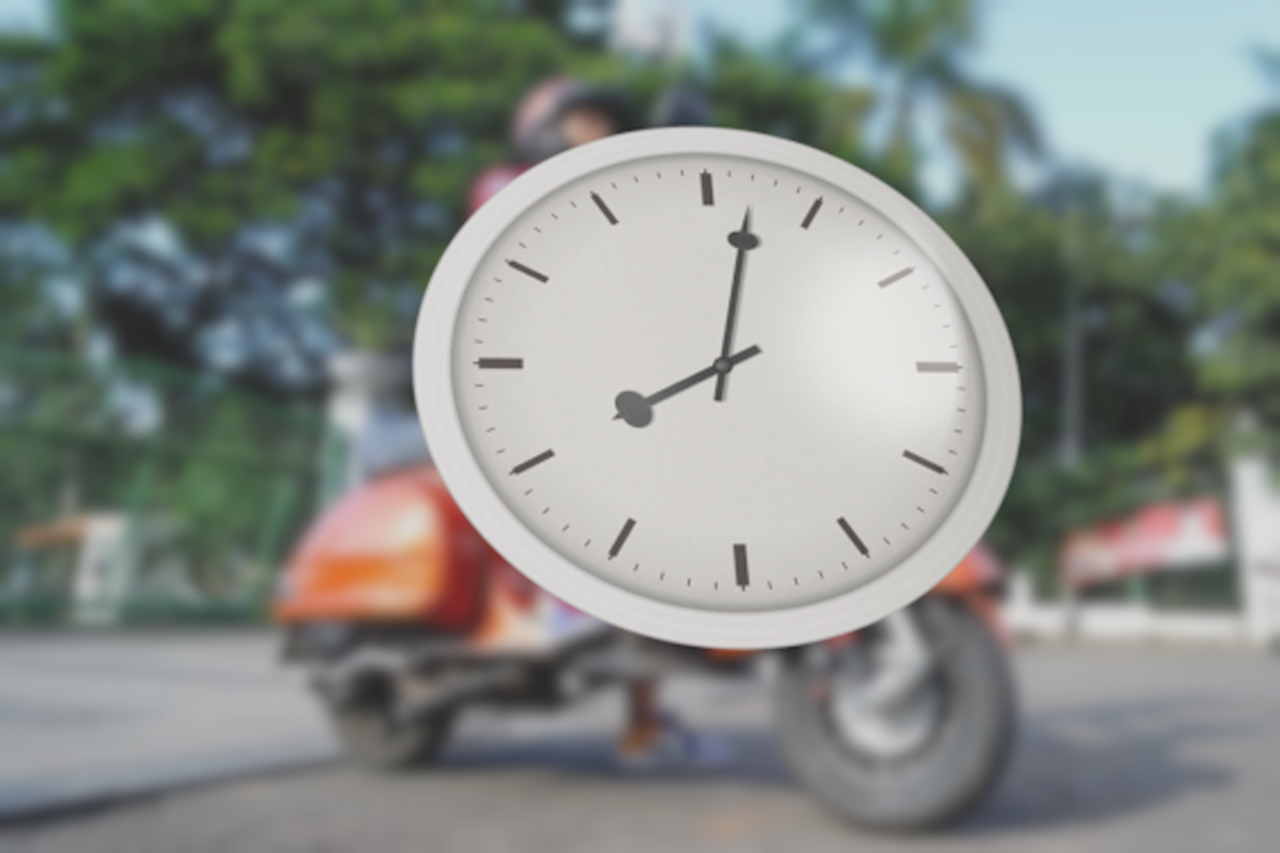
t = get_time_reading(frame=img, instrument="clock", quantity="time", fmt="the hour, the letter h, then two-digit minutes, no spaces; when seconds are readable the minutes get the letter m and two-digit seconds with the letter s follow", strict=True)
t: 8h02
